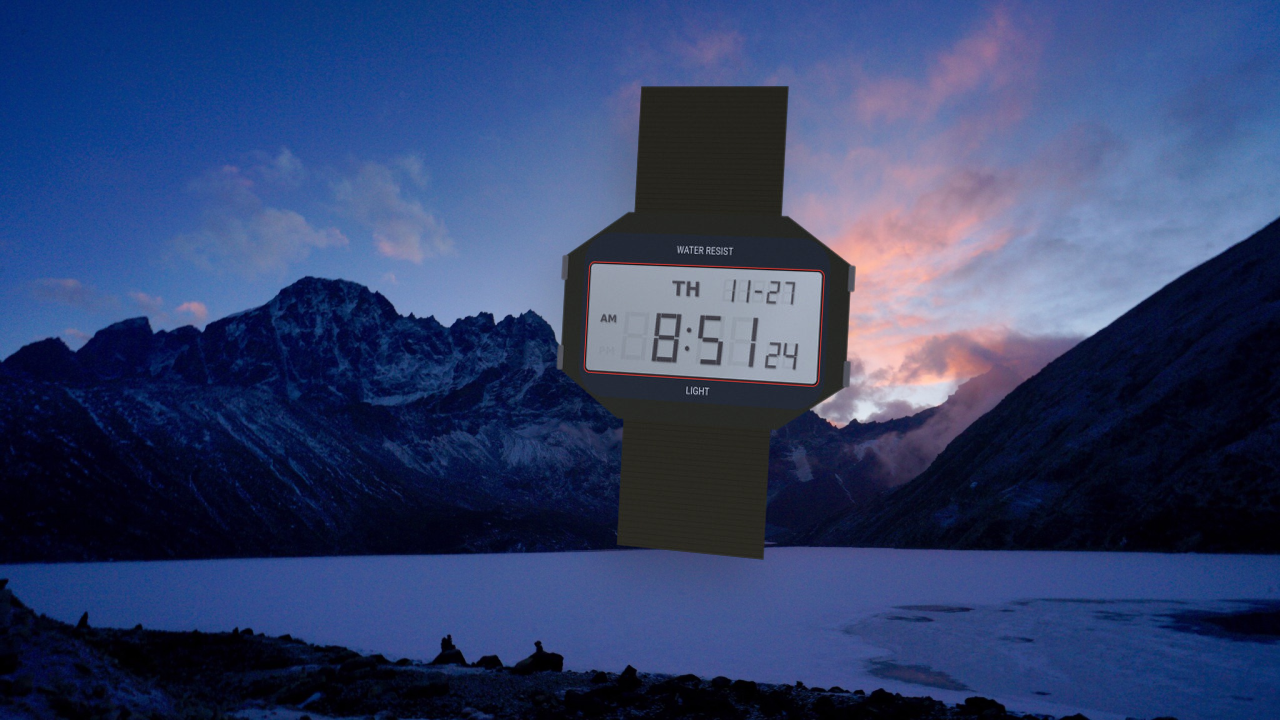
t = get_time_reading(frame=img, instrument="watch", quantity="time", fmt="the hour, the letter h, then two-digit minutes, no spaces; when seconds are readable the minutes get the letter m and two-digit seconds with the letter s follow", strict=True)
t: 8h51m24s
